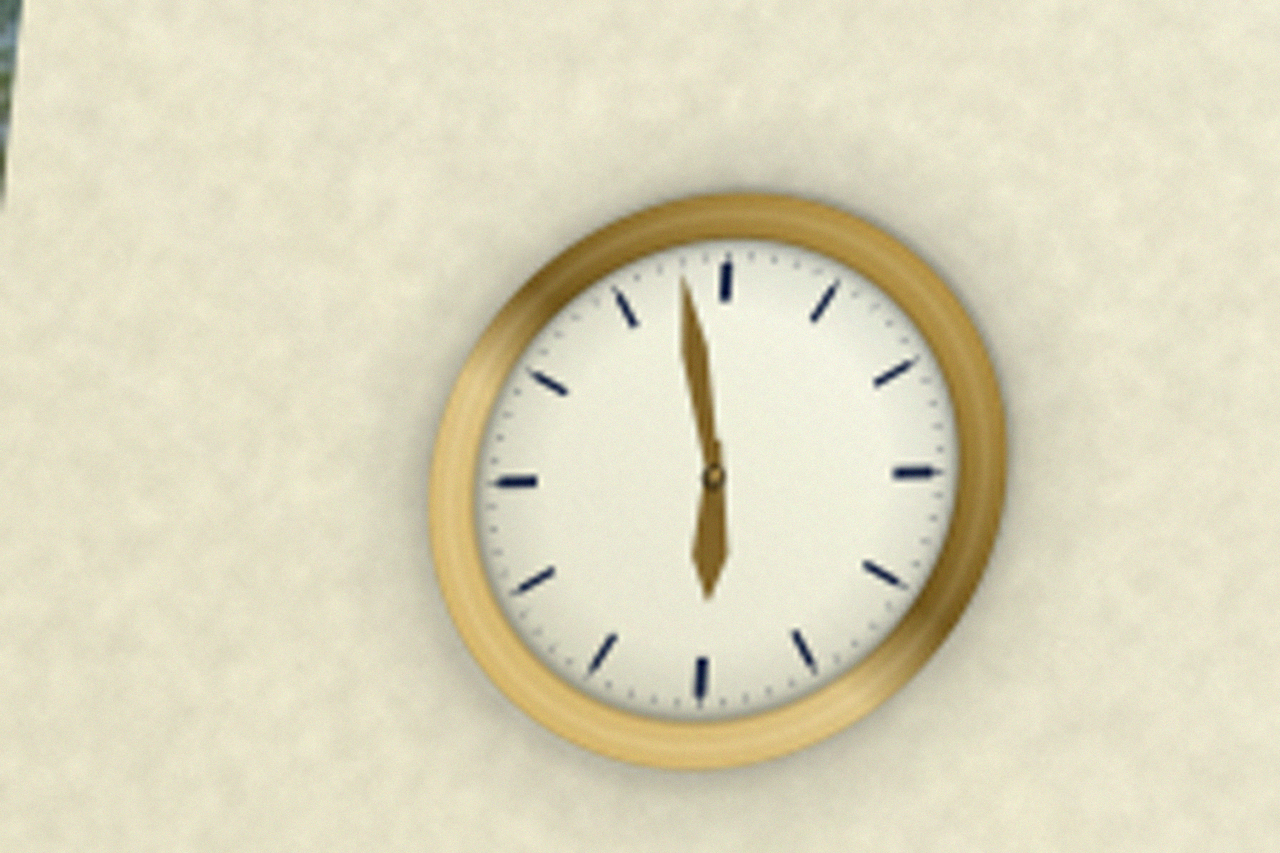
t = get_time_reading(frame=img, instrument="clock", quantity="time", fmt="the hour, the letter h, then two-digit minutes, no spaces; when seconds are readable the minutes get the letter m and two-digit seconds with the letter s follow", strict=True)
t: 5h58
